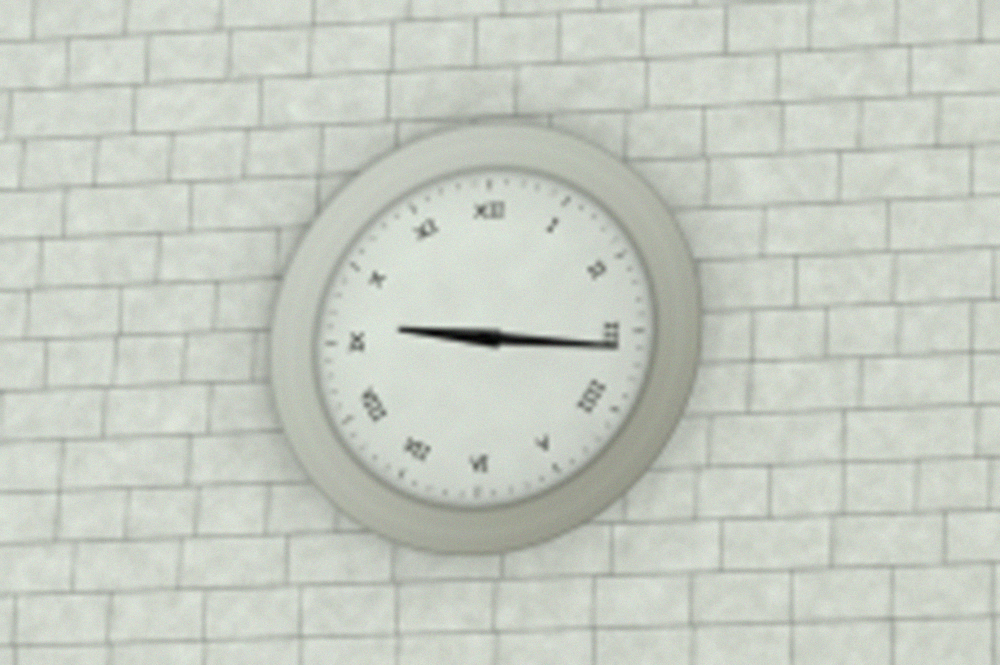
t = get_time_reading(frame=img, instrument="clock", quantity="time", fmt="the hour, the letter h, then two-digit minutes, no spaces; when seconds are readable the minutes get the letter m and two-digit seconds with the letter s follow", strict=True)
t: 9h16
